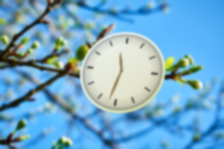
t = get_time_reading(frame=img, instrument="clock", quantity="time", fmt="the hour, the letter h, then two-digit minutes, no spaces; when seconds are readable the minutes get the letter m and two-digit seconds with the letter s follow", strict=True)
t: 11h32
